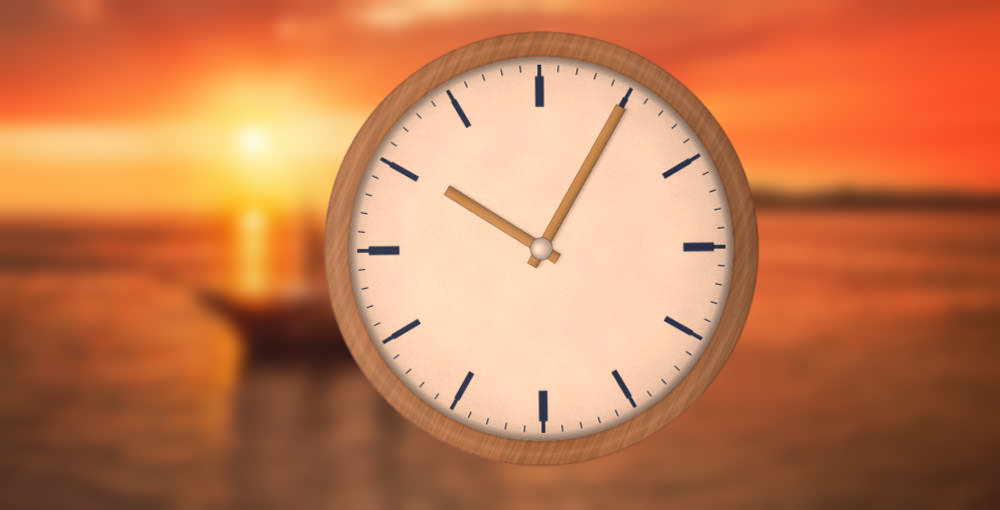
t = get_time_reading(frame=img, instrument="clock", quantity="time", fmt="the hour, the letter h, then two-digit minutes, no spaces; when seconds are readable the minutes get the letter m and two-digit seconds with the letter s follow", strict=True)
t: 10h05
